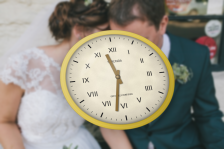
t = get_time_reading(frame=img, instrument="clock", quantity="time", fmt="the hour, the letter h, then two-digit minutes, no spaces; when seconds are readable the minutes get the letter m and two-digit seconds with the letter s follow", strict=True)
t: 11h32
